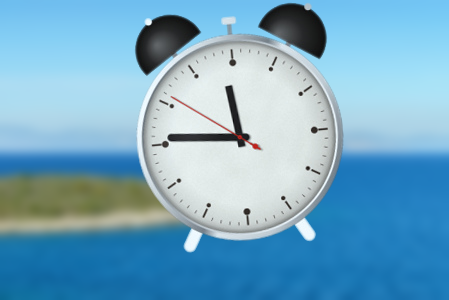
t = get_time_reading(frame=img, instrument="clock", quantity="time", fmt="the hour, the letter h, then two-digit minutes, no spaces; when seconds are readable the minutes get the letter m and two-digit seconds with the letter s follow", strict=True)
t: 11h45m51s
